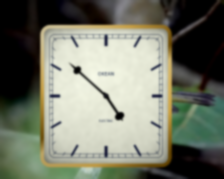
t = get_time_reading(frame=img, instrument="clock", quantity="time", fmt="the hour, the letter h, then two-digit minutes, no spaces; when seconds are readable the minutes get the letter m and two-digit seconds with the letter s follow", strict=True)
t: 4h52
